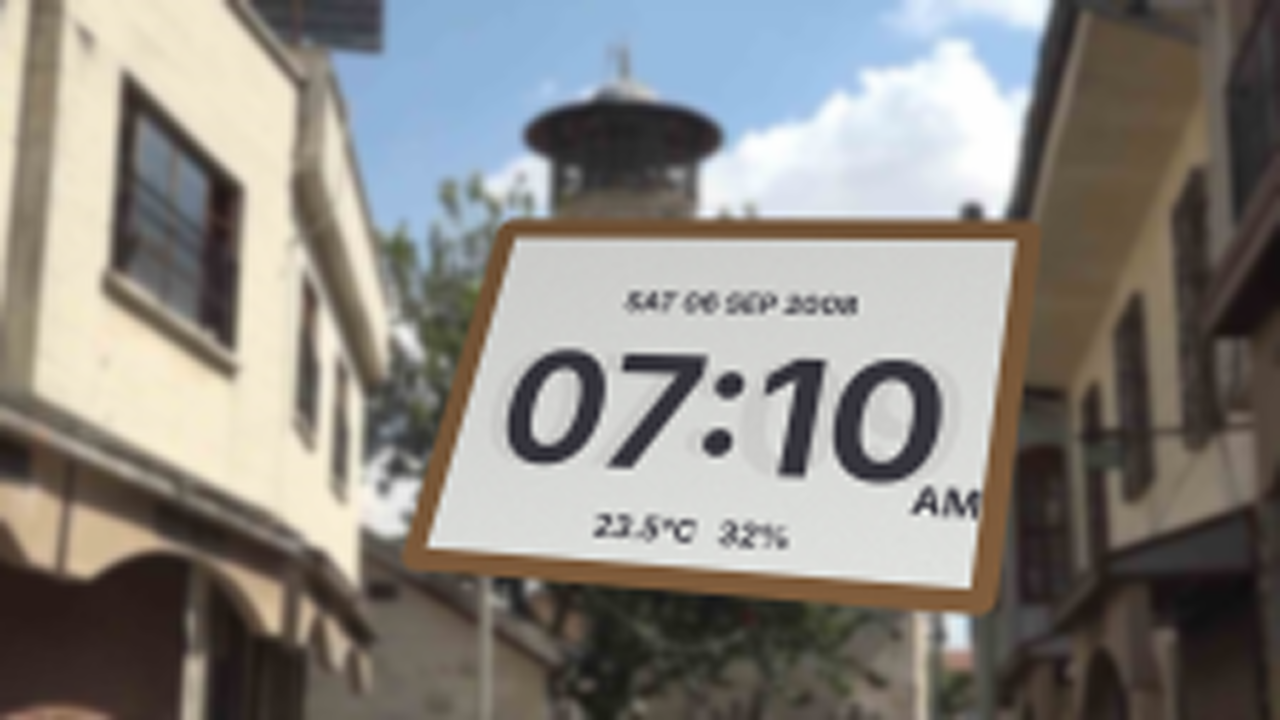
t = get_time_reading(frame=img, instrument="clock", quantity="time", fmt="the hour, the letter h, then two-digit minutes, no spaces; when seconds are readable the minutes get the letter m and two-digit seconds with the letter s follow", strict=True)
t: 7h10
